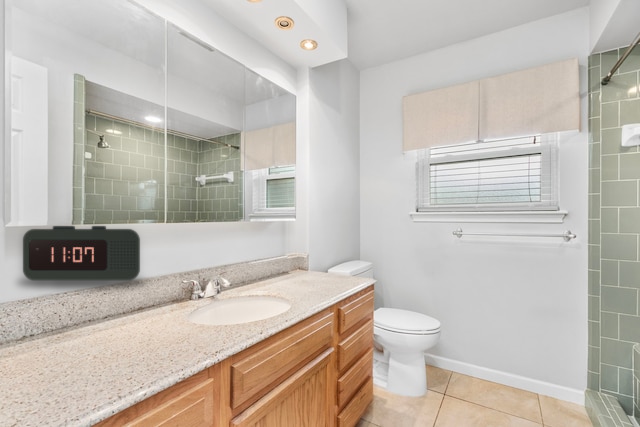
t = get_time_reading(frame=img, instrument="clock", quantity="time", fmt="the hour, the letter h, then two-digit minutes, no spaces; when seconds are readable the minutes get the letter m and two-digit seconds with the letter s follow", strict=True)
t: 11h07
